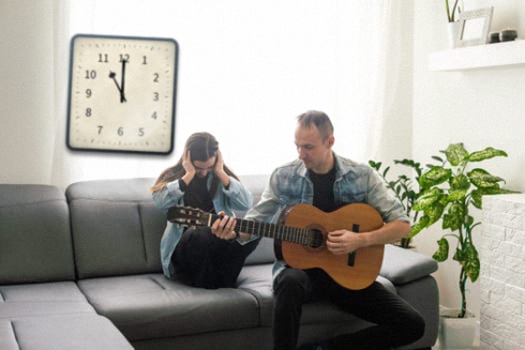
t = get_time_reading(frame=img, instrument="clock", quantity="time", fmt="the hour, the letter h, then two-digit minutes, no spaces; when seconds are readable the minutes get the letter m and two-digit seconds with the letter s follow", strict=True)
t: 11h00
